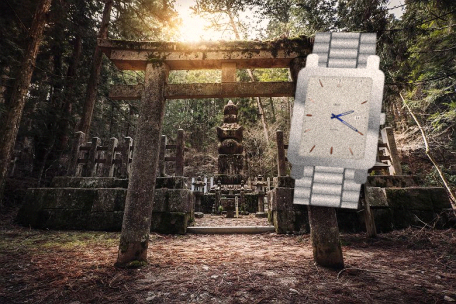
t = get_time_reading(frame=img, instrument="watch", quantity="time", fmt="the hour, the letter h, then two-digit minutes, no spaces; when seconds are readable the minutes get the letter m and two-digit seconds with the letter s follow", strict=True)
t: 2h20
